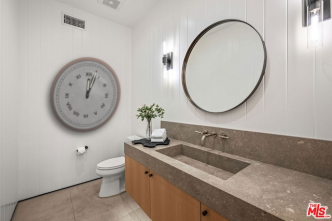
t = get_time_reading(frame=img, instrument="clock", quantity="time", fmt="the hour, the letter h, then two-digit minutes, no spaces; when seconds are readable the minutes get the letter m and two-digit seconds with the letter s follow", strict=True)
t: 12h03
